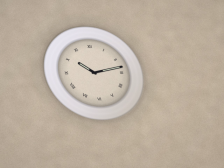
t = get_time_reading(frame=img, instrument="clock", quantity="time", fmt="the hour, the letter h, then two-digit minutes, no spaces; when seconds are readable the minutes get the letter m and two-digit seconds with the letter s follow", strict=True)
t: 10h13
